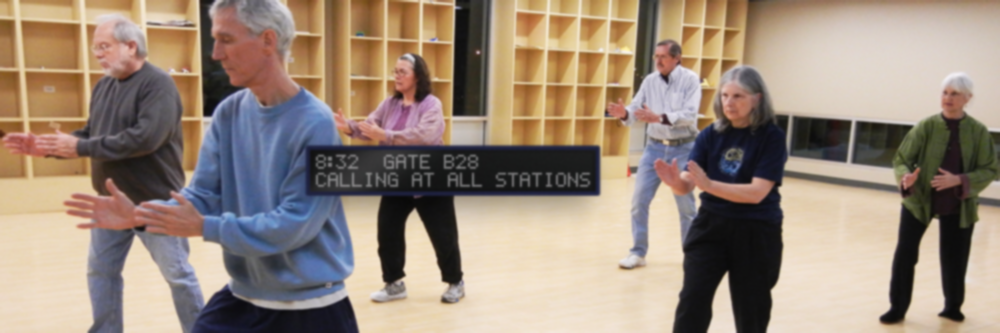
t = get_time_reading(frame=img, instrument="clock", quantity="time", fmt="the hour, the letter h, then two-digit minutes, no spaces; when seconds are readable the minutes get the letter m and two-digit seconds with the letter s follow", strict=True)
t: 8h32
